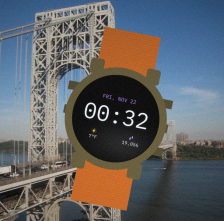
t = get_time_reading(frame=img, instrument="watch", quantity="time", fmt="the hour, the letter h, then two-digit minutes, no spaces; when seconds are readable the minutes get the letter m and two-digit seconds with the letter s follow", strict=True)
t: 0h32
